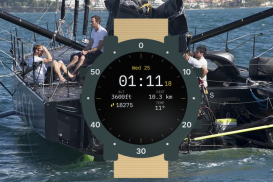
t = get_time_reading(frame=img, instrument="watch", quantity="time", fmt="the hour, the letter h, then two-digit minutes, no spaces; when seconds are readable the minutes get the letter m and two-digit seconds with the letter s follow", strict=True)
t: 1h11
